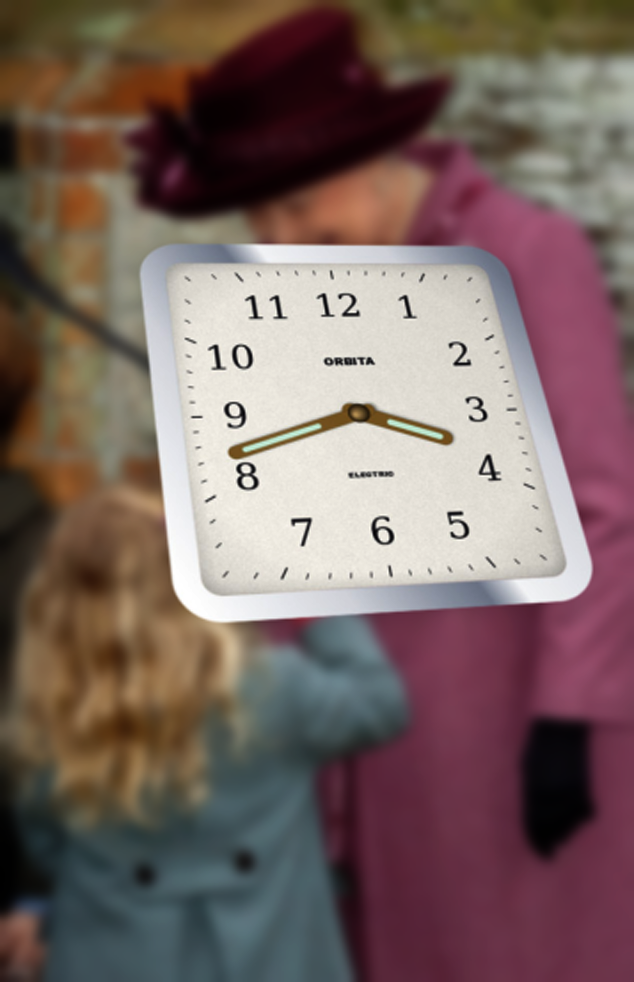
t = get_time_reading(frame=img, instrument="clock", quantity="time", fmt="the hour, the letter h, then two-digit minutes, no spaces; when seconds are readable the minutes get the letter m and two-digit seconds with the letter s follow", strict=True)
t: 3h42
